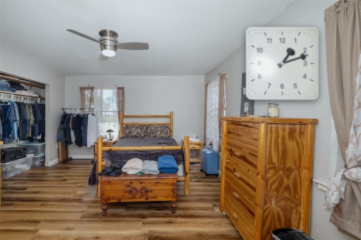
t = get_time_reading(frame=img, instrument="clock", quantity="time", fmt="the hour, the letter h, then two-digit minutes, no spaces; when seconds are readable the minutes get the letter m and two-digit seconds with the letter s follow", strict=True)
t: 1h12
